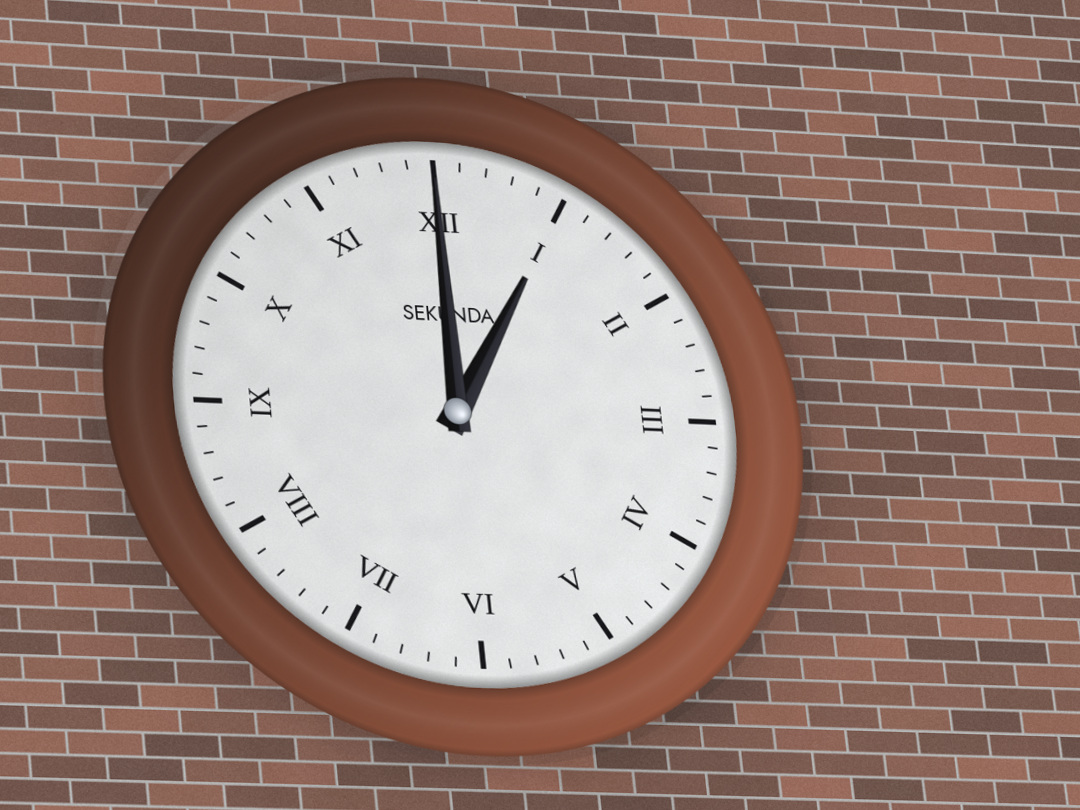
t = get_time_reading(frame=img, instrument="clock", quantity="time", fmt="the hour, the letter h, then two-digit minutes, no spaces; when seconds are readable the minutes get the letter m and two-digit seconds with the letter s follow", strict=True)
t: 1h00
